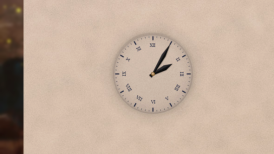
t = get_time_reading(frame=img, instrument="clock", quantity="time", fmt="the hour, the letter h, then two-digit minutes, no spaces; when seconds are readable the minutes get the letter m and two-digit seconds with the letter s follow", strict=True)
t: 2h05
